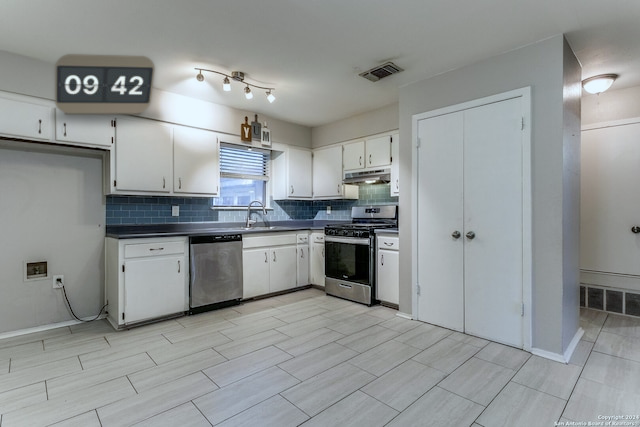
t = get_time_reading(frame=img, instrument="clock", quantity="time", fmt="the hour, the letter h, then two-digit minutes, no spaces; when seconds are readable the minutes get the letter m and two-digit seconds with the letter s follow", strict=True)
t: 9h42
